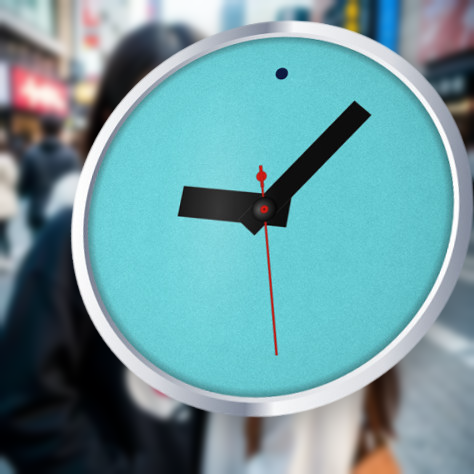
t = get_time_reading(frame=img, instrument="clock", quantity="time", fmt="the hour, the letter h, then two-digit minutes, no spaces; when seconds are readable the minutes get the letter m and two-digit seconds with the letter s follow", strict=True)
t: 9h06m28s
